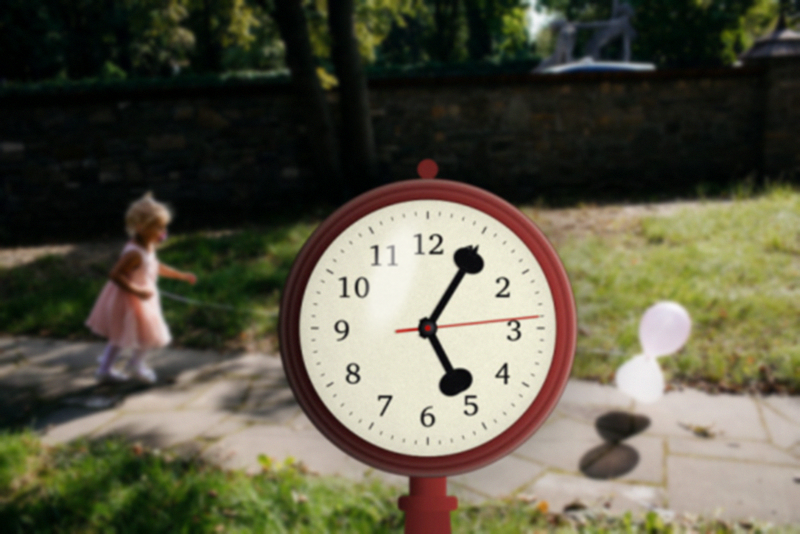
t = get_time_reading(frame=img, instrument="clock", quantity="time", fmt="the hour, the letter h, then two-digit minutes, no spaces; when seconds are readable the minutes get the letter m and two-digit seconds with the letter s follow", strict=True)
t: 5h05m14s
